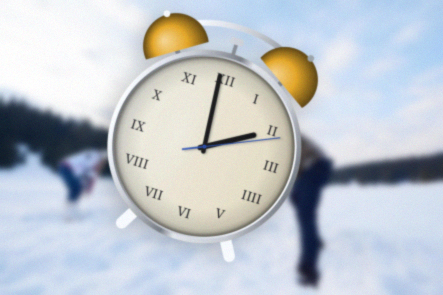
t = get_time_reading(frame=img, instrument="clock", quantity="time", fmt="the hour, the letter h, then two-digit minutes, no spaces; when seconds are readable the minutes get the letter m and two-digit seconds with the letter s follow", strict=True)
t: 1h59m11s
